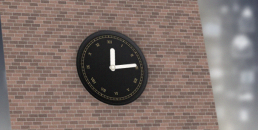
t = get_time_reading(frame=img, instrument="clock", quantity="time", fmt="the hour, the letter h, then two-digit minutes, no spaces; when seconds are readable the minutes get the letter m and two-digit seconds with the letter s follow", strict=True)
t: 12h14
